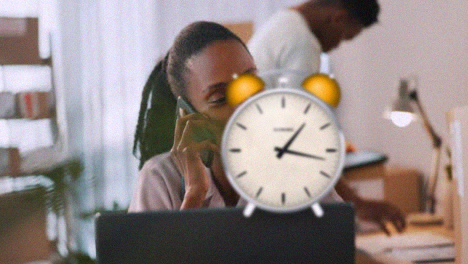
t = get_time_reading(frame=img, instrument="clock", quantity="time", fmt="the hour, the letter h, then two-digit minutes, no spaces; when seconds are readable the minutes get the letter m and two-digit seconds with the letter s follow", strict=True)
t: 1h17
